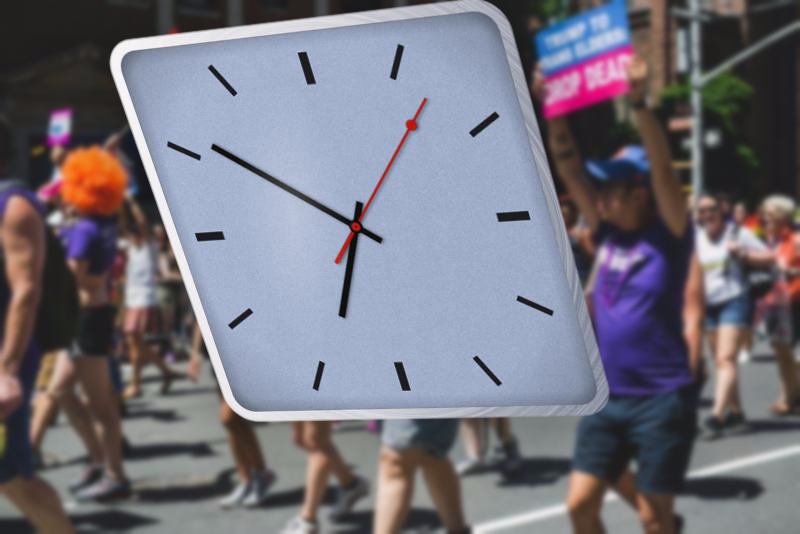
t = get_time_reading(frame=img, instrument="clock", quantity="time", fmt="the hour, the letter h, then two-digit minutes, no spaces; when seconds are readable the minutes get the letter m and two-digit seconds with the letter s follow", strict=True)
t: 6h51m07s
